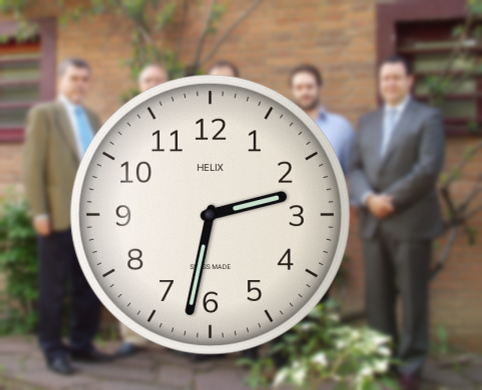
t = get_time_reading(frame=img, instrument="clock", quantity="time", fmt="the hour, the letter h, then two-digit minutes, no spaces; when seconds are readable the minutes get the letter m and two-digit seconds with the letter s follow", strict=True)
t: 2h32
